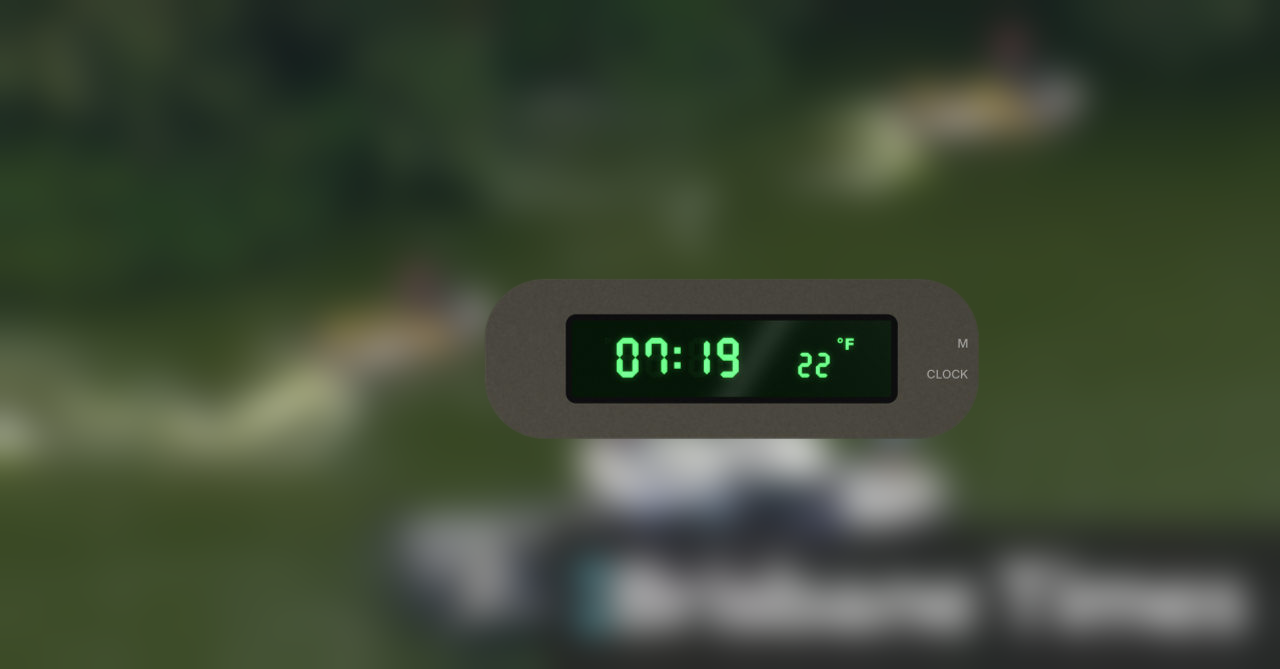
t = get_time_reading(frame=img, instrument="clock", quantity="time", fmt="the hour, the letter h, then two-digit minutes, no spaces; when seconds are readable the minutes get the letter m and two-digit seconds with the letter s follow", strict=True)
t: 7h19
